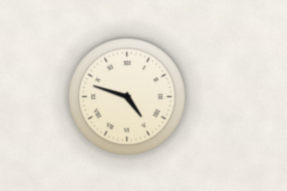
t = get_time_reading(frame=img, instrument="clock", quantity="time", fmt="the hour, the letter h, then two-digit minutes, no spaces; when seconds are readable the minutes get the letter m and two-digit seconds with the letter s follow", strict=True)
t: 4h48
